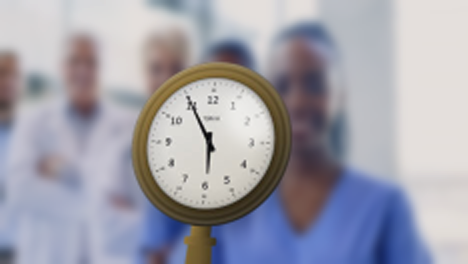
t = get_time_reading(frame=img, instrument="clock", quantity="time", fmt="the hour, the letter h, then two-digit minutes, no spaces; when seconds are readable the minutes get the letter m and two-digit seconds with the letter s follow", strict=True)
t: 5h55
